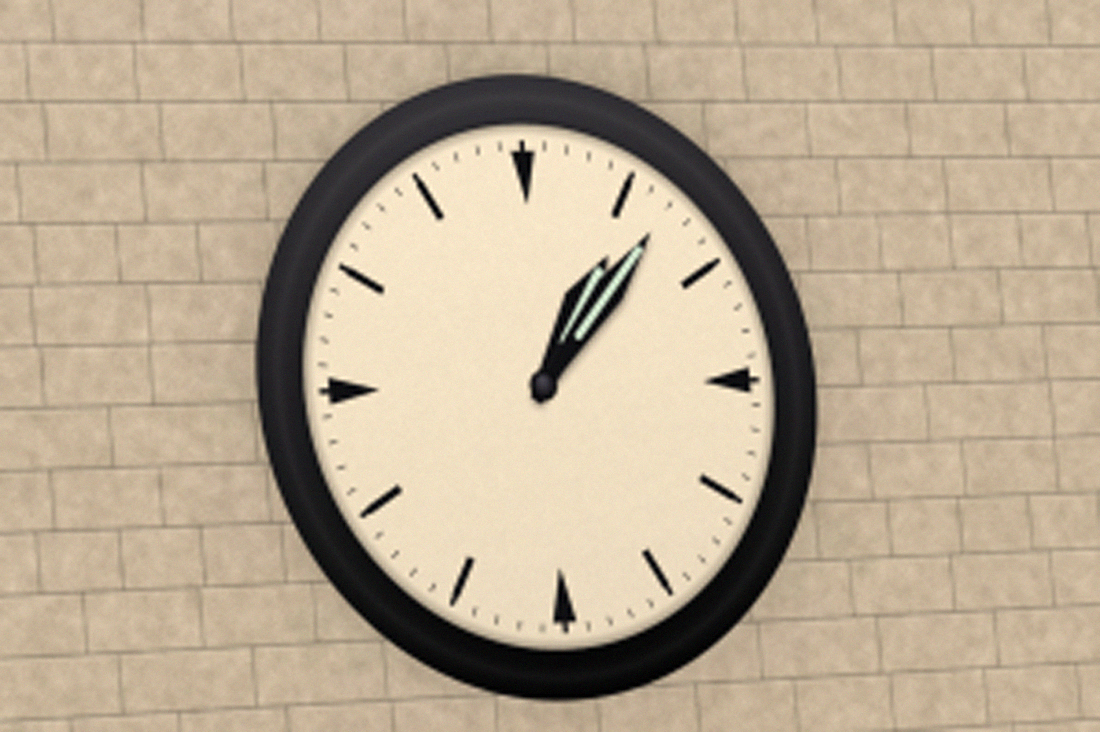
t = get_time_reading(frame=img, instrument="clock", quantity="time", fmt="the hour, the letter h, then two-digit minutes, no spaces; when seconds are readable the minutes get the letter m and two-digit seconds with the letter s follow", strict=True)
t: 1h07
